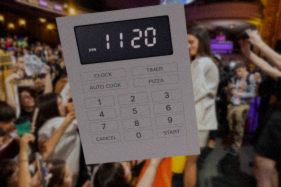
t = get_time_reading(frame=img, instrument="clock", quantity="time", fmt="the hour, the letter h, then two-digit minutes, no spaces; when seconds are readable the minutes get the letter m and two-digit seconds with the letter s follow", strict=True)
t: 11h20
